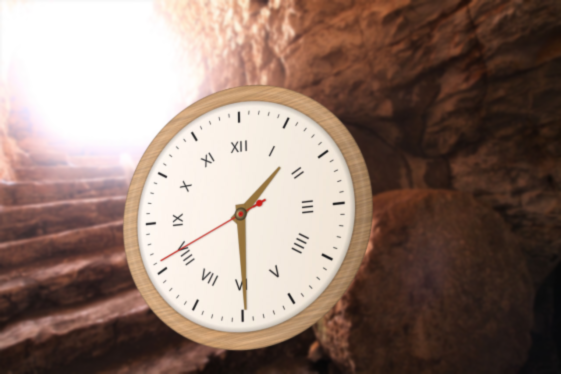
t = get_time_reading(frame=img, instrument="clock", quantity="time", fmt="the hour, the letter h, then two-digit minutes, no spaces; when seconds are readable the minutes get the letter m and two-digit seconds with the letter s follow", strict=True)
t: 1h29m41s
